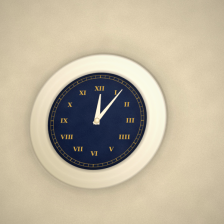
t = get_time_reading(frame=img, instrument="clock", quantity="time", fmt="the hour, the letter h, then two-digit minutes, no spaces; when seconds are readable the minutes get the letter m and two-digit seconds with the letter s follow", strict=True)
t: 12h06
